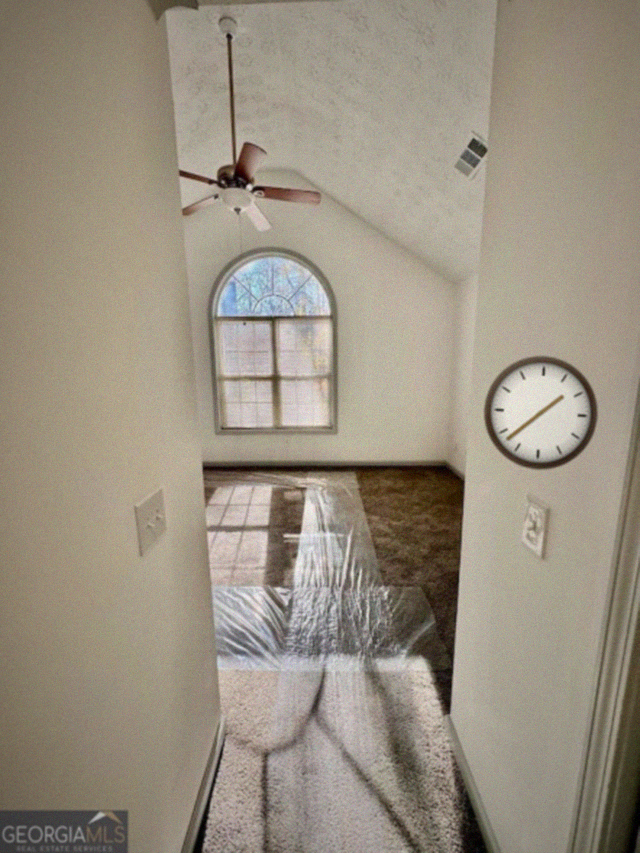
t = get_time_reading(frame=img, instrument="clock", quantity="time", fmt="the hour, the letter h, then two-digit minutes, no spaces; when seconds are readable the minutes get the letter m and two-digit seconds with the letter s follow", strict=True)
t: 1h38
